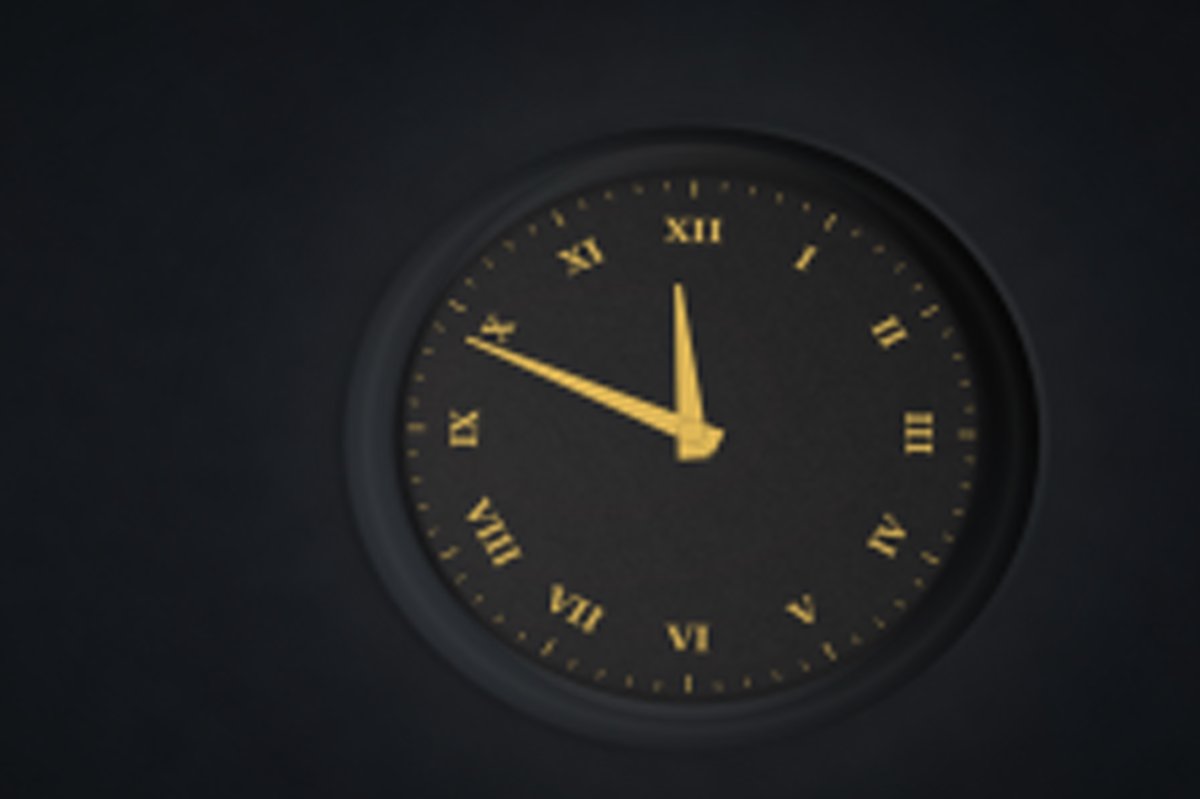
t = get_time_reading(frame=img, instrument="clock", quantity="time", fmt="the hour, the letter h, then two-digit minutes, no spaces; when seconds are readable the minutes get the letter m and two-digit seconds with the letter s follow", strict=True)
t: 11h49
